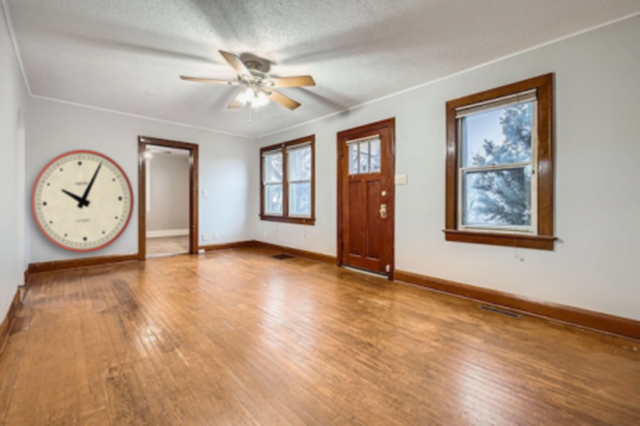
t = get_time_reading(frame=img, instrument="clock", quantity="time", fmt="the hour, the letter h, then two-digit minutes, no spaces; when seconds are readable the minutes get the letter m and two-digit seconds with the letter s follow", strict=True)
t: 10h05
